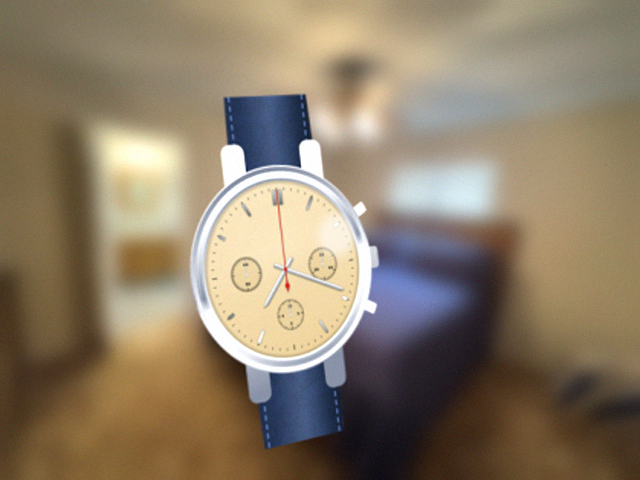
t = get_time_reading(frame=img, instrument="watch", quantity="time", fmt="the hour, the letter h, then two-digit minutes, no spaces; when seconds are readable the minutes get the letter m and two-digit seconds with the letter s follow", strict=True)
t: 7h19
